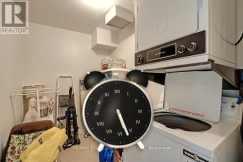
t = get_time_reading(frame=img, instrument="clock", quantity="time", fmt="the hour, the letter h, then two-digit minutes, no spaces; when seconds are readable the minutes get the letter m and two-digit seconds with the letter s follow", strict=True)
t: 5h27
